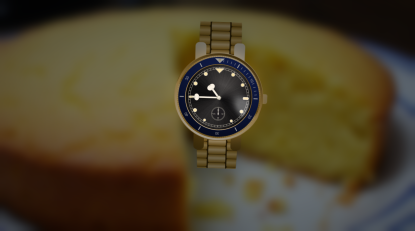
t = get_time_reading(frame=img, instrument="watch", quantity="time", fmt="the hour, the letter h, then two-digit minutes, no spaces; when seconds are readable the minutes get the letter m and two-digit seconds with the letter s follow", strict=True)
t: 10h45
